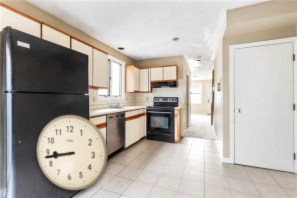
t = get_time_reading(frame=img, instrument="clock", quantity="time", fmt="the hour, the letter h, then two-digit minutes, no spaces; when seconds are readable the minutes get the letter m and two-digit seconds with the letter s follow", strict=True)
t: 8h43
